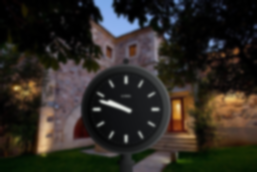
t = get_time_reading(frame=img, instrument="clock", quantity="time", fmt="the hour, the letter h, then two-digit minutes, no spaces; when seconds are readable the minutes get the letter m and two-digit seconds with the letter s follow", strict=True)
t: 9h48
